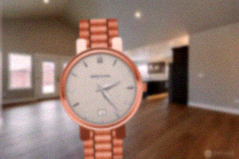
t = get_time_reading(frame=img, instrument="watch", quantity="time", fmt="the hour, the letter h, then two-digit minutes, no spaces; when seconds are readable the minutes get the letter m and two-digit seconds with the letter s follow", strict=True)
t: 2h24
